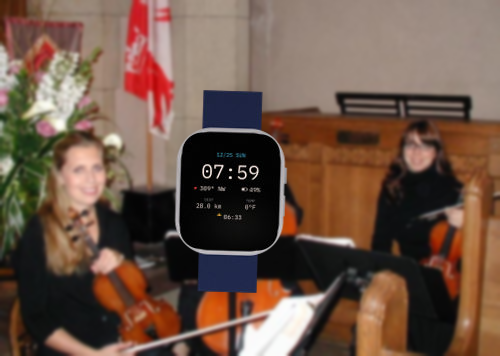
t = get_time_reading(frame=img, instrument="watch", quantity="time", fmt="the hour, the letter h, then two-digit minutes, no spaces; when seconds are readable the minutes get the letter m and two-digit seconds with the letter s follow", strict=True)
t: 7h59
